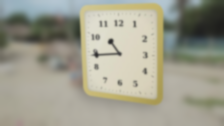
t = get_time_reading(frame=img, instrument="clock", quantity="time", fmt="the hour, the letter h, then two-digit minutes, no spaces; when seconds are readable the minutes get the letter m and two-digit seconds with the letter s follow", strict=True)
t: 10h44
